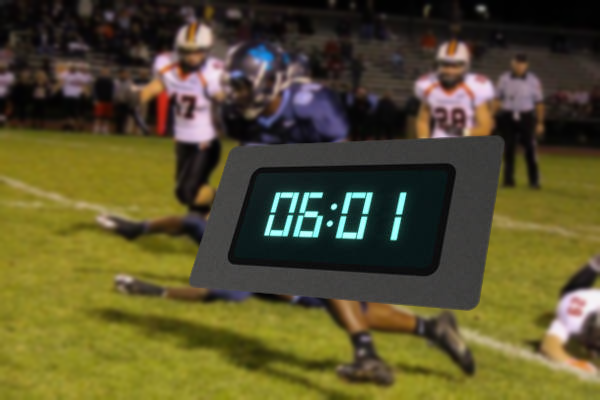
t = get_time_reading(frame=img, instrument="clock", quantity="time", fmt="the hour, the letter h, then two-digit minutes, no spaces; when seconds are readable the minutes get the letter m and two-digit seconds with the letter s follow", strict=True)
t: 6h01
